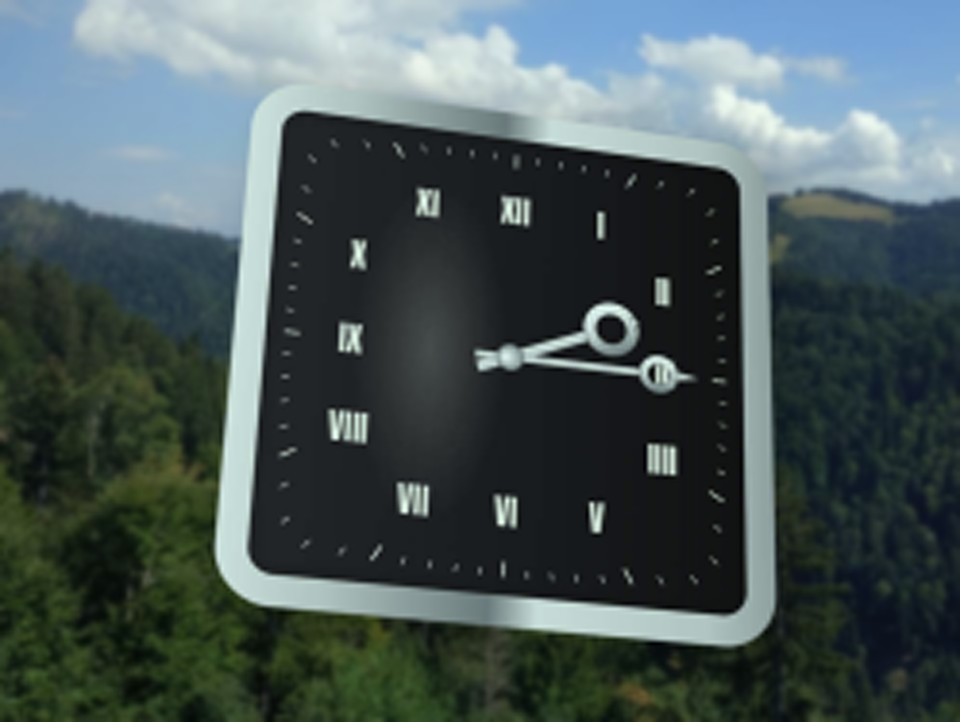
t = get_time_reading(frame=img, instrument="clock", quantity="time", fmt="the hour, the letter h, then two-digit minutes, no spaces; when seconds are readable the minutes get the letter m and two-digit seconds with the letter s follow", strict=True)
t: 2h15
